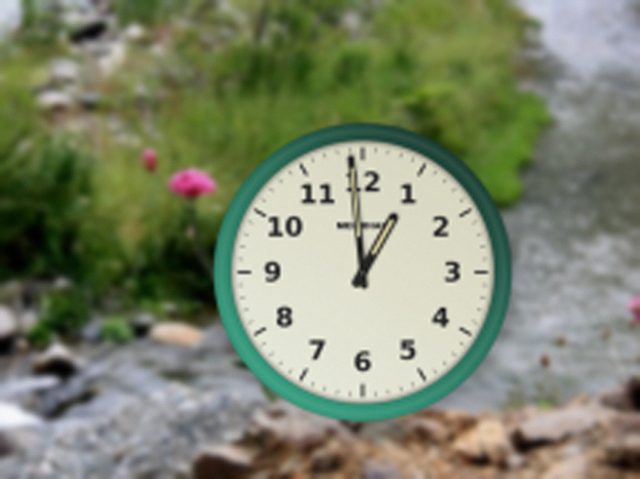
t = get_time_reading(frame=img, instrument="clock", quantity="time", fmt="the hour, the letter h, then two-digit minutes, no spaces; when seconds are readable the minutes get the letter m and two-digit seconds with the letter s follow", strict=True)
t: 12h59
